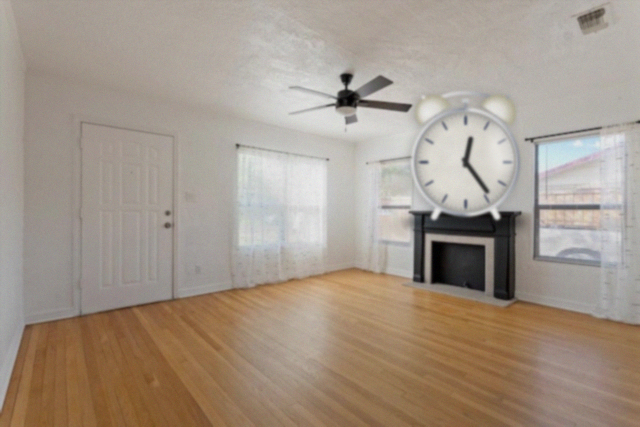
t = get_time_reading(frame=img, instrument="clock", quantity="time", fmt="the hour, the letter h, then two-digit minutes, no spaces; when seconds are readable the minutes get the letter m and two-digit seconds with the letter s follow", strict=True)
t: 12h24
